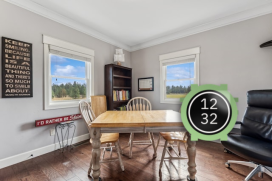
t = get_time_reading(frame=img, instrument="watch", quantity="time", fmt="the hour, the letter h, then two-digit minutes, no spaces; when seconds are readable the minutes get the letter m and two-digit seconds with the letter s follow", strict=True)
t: 12h32
